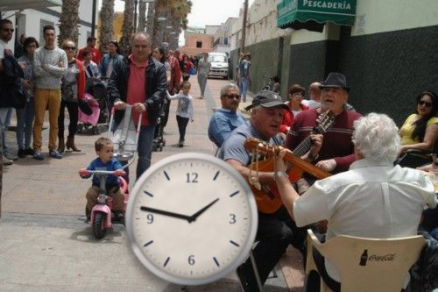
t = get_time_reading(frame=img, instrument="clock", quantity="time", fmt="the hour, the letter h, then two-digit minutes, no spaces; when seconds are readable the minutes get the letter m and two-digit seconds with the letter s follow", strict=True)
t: 1h47
